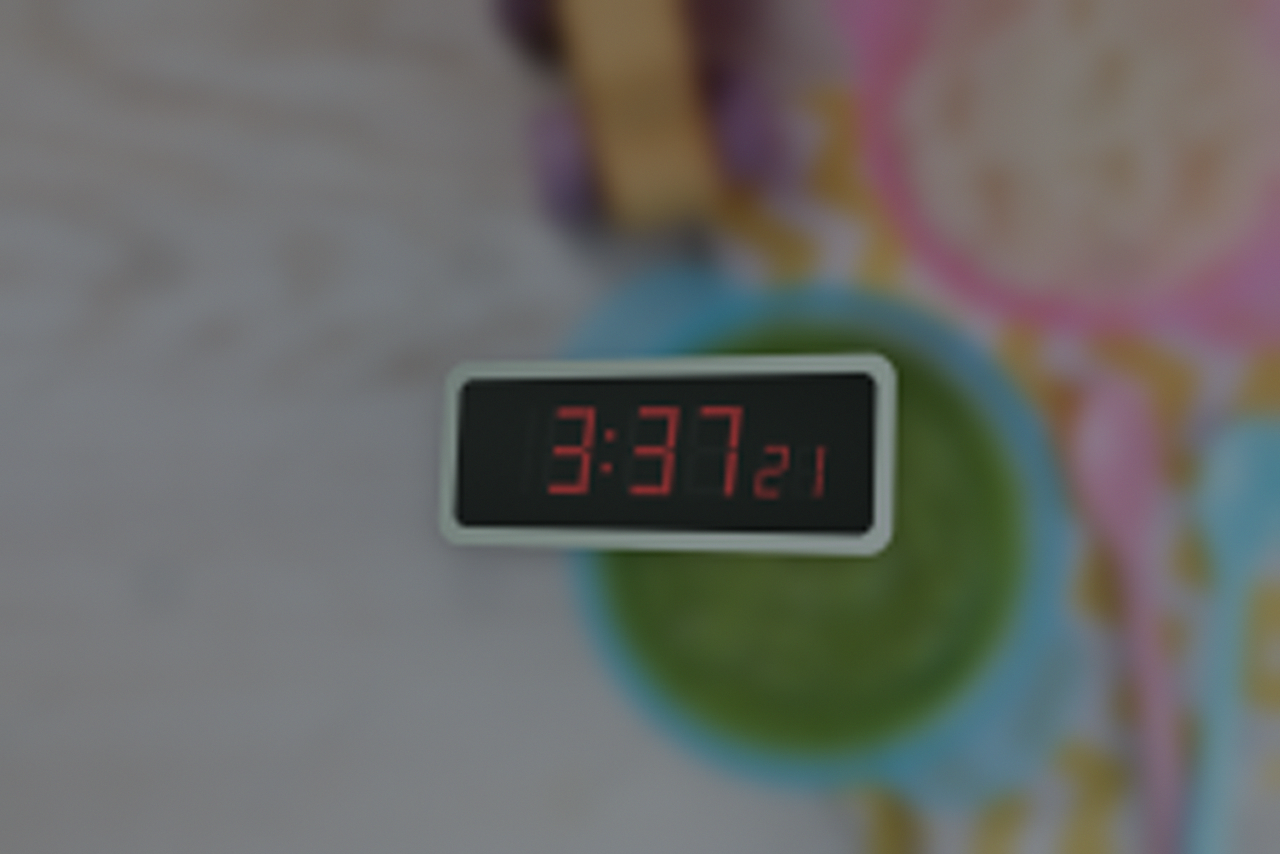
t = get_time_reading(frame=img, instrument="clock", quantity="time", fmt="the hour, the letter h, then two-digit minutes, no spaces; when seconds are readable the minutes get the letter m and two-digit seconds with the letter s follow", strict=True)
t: 3h37m21s
